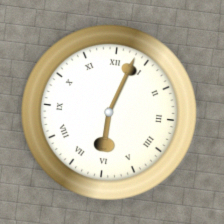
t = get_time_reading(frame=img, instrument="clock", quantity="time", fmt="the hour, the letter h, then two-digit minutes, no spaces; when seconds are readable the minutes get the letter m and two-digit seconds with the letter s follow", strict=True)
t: 6h03
